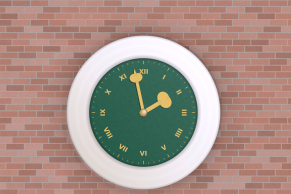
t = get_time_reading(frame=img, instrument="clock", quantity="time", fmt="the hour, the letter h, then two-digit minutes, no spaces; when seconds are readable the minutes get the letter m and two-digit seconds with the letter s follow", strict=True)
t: 1h58
